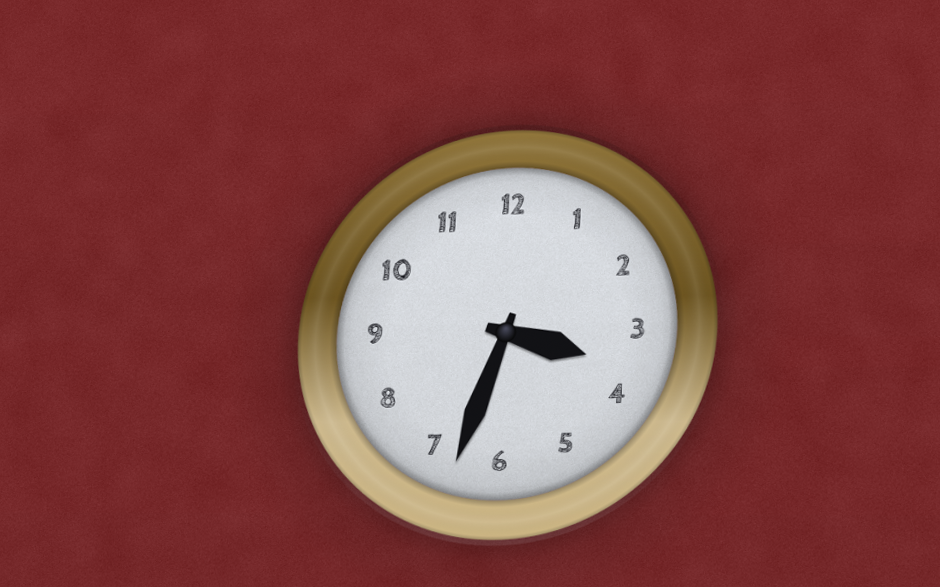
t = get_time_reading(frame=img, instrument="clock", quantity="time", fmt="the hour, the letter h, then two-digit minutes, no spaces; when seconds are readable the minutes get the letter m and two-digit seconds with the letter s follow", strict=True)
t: 3h33
